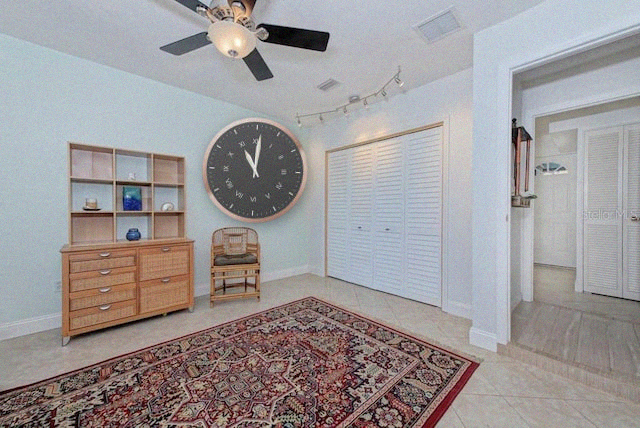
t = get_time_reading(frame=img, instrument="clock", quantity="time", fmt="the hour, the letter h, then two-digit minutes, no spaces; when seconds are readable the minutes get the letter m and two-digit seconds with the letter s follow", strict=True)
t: 11h01
